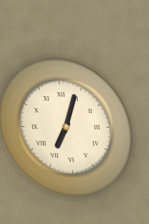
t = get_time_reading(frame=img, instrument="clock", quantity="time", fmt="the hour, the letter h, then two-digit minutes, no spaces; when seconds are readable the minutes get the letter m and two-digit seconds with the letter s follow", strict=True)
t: 7h04
